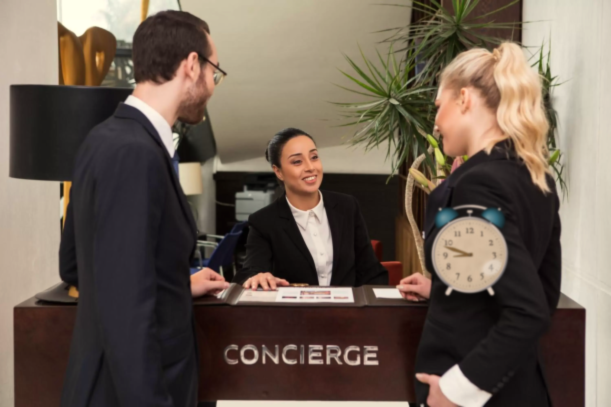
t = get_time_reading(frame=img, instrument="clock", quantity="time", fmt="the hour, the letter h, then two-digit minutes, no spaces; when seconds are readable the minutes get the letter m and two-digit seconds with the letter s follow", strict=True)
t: 8h48
